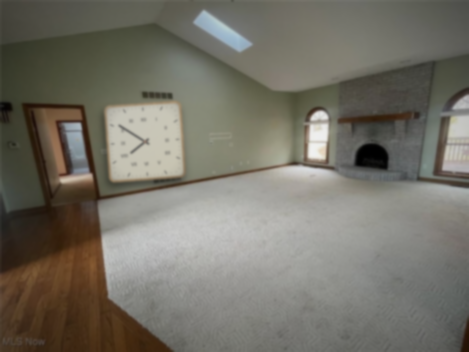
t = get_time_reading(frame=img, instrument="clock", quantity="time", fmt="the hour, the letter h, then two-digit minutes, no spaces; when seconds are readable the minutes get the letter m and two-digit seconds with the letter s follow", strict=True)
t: 7h51
